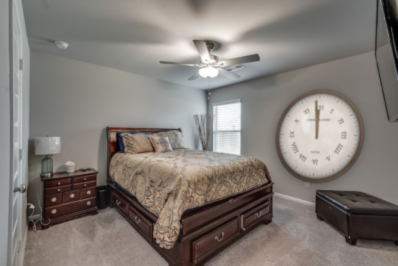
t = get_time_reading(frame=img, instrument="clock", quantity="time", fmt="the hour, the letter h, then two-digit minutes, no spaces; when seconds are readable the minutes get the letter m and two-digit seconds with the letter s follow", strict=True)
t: 11h59
